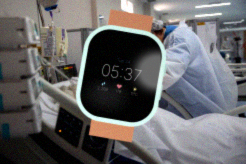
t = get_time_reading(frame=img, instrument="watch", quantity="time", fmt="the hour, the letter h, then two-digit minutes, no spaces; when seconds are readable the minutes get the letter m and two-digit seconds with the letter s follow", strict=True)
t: 5h37
